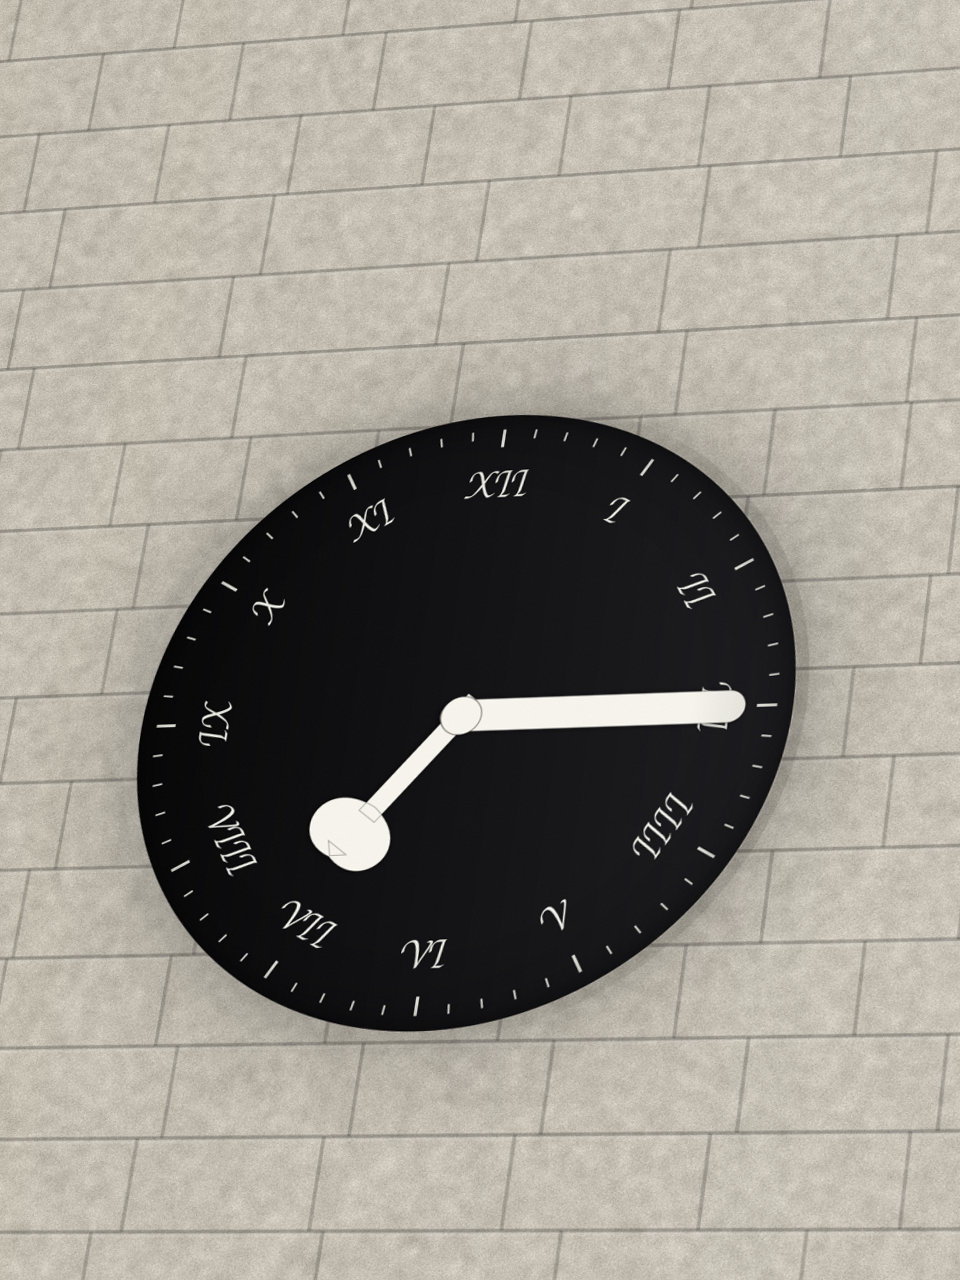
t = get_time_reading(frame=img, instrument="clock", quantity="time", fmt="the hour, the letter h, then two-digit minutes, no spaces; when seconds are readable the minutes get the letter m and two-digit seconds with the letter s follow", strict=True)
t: 7h15
